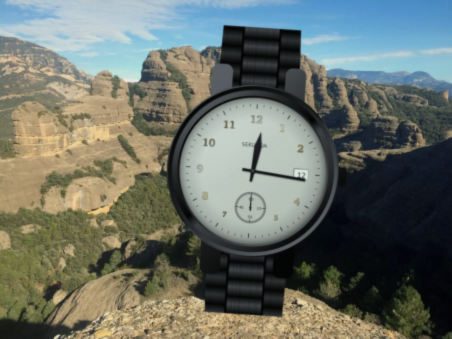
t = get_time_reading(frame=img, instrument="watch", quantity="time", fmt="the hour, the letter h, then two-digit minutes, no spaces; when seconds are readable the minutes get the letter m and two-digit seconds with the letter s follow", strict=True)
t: 12h16
